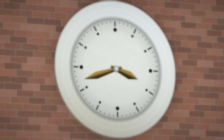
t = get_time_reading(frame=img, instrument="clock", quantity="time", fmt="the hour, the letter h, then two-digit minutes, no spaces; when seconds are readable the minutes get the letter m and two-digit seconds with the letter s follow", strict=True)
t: 3h42
